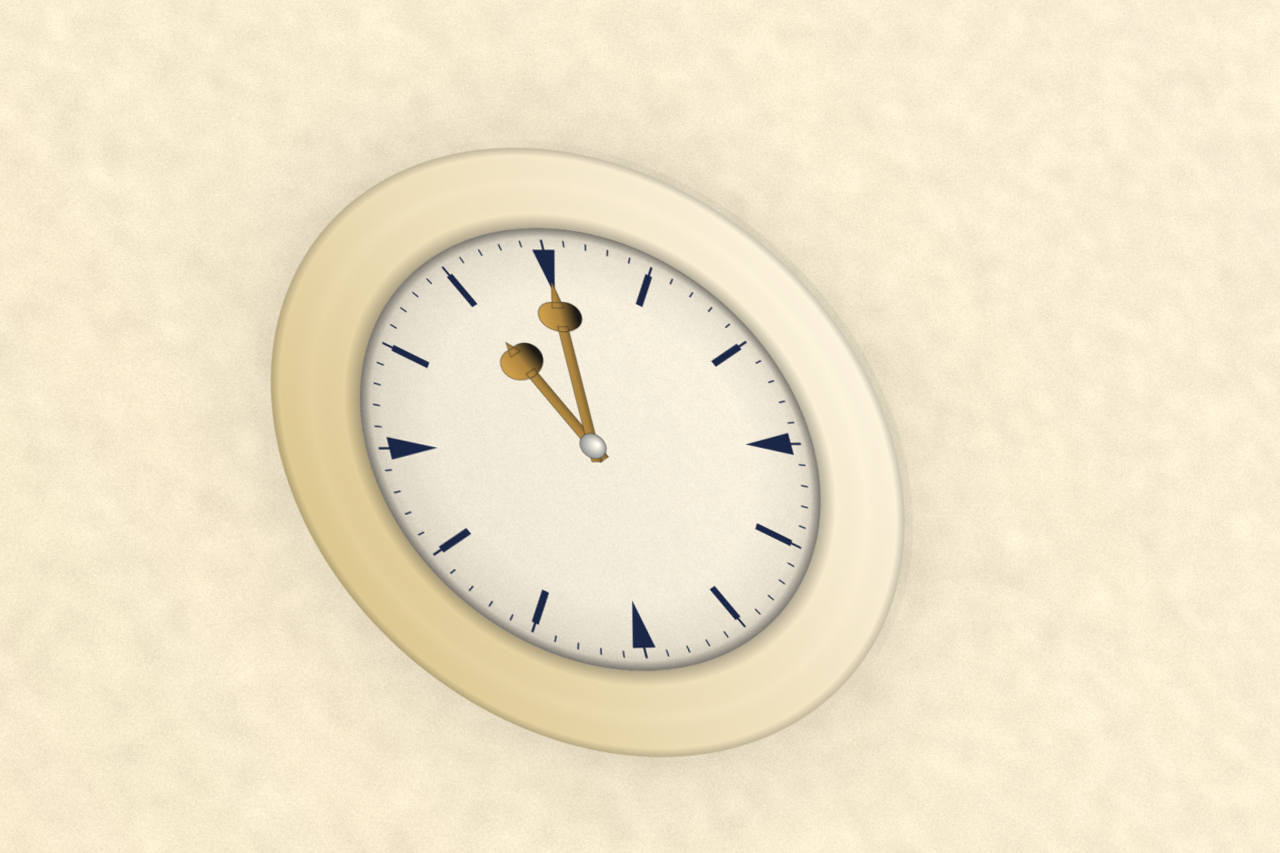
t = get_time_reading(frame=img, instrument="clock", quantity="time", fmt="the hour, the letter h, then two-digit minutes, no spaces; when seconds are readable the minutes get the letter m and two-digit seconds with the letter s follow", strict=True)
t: 11h00
